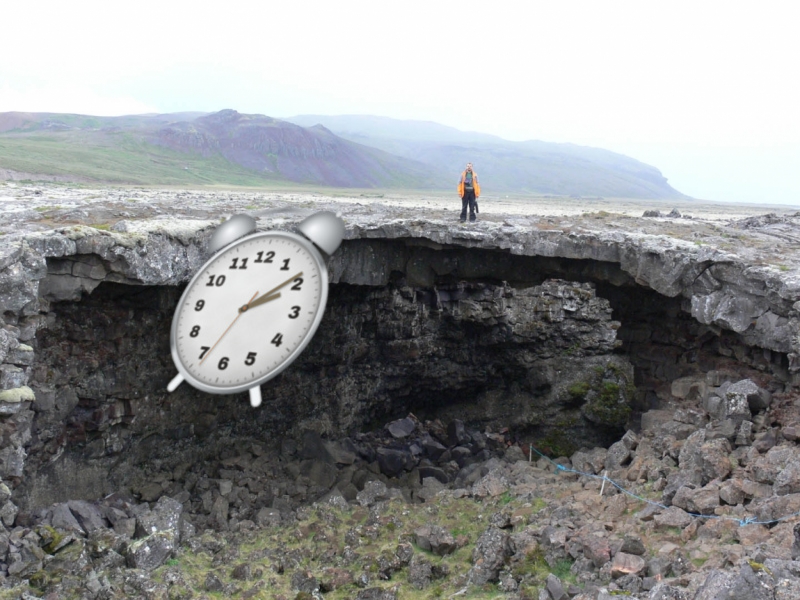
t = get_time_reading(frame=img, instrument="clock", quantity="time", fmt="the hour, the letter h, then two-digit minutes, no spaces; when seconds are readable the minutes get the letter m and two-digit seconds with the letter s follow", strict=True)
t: 2h08m34s
